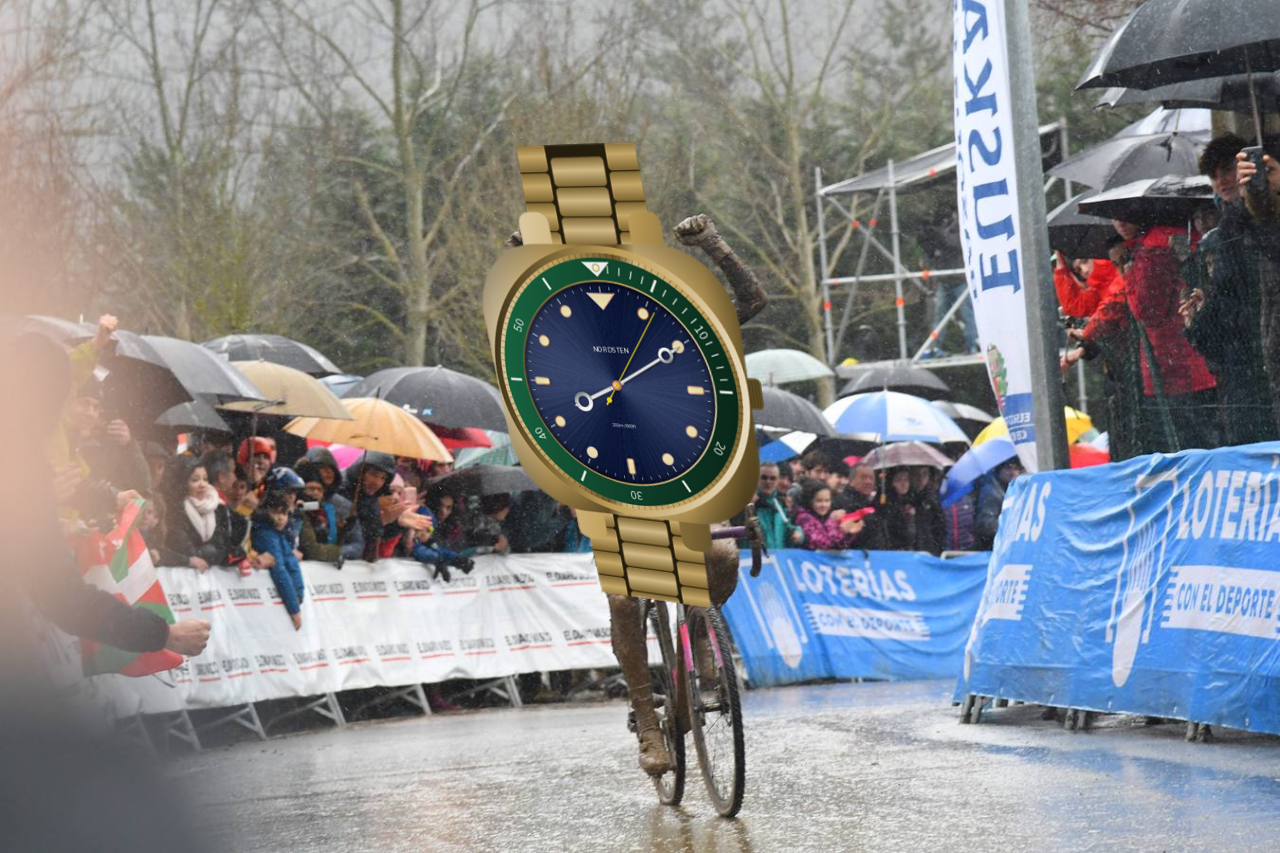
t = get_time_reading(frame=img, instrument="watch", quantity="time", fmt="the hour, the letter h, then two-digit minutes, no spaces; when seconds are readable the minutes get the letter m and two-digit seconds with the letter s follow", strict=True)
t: 8h10m06s
